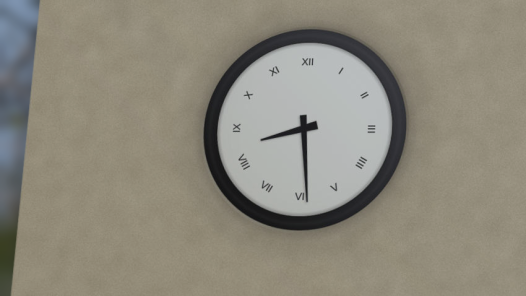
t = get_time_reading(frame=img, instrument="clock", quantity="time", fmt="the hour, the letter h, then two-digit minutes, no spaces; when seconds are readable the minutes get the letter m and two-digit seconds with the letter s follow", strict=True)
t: 8h29
